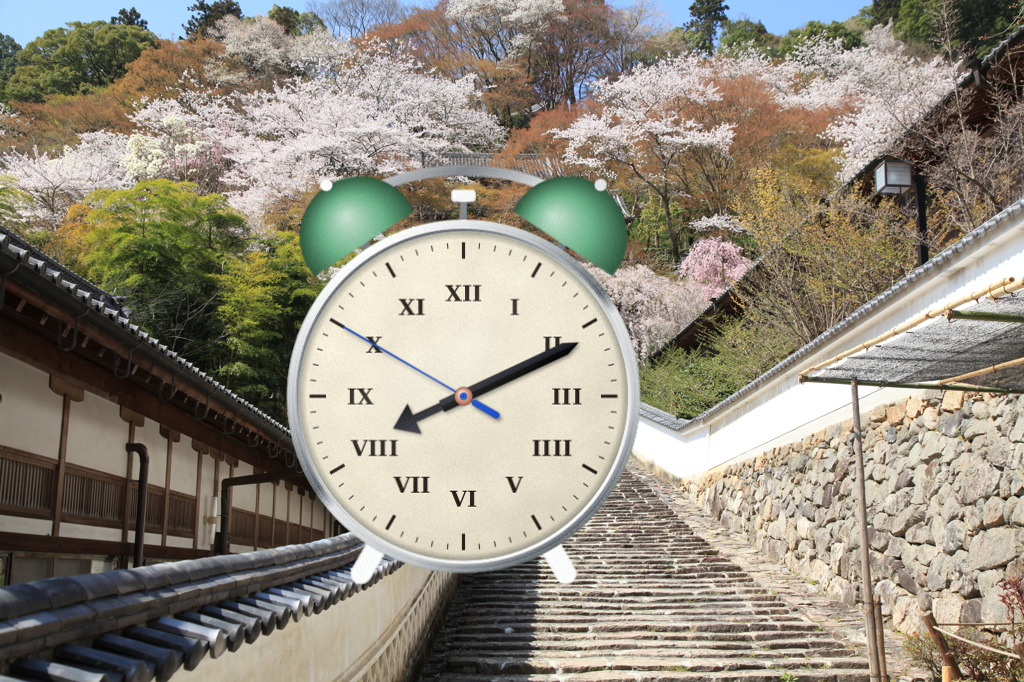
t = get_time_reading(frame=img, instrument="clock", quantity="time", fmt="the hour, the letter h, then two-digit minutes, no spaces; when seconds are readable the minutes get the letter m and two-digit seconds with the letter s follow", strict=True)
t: 8h10m50s
